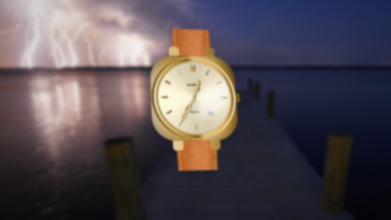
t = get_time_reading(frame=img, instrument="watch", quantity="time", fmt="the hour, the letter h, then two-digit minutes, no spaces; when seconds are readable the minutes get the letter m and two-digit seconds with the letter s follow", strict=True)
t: 12h35
